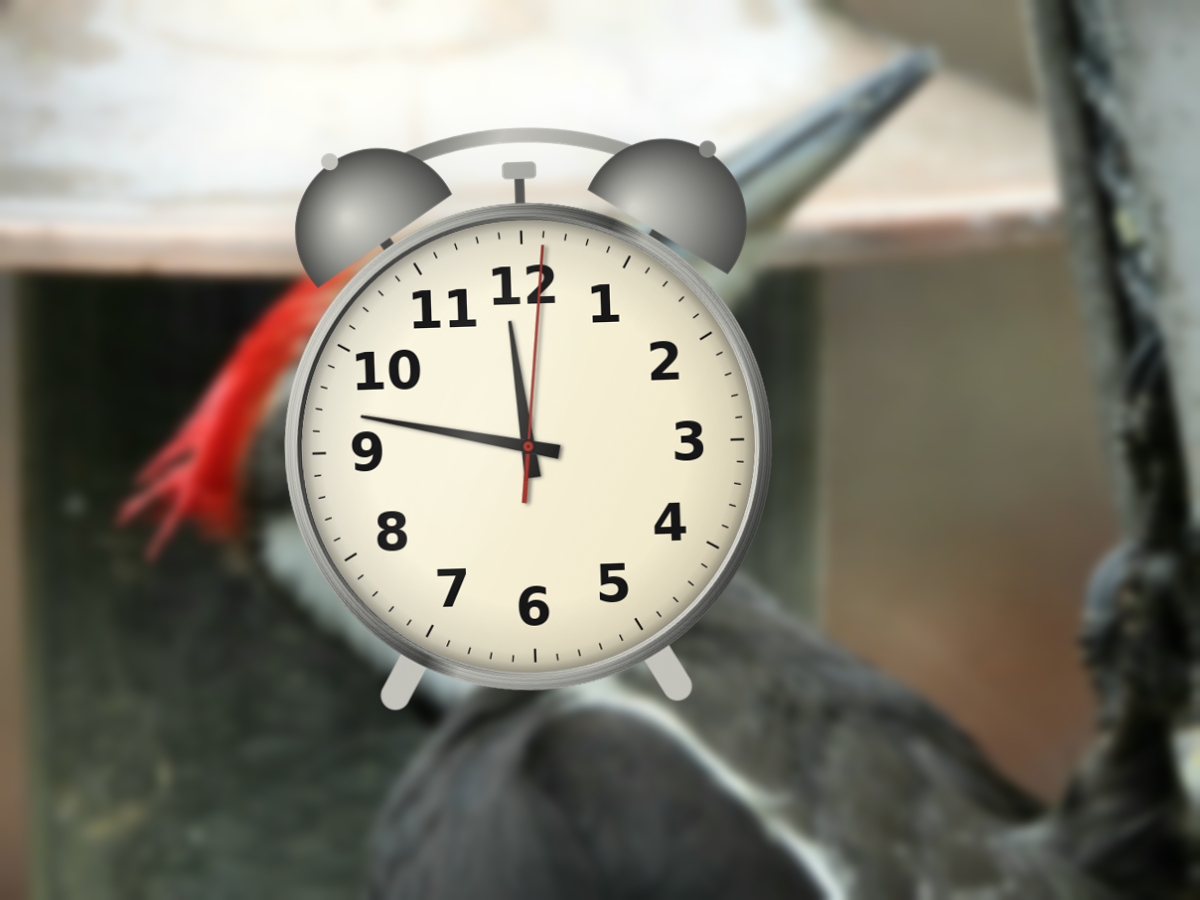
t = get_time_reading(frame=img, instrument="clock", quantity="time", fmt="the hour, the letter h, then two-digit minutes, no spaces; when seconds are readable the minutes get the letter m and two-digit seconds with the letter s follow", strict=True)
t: 11h47m01s
